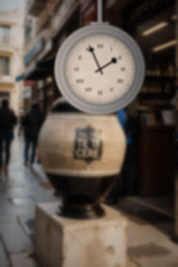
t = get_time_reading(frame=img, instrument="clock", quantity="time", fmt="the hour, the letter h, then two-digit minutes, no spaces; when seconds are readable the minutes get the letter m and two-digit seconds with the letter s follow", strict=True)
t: 1h56
